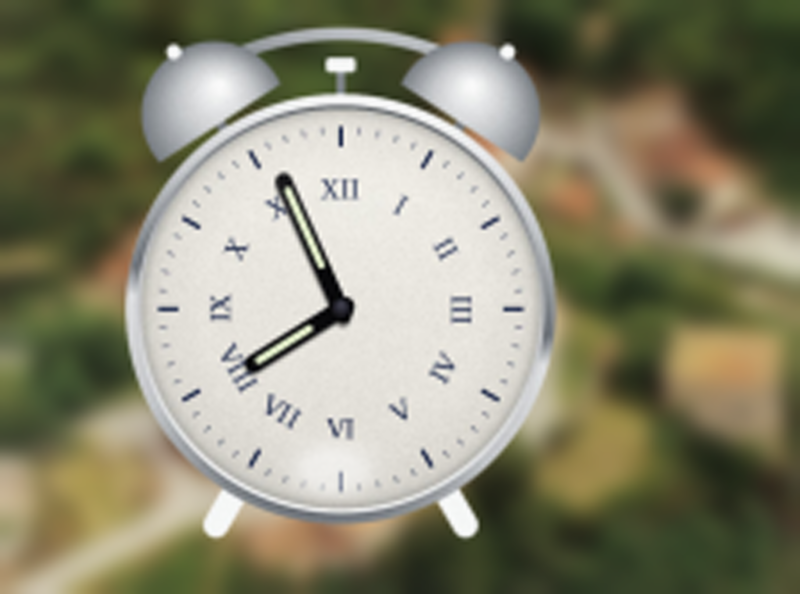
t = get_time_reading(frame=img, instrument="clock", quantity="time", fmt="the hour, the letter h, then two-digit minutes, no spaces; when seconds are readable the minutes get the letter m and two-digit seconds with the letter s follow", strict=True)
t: 7h56
